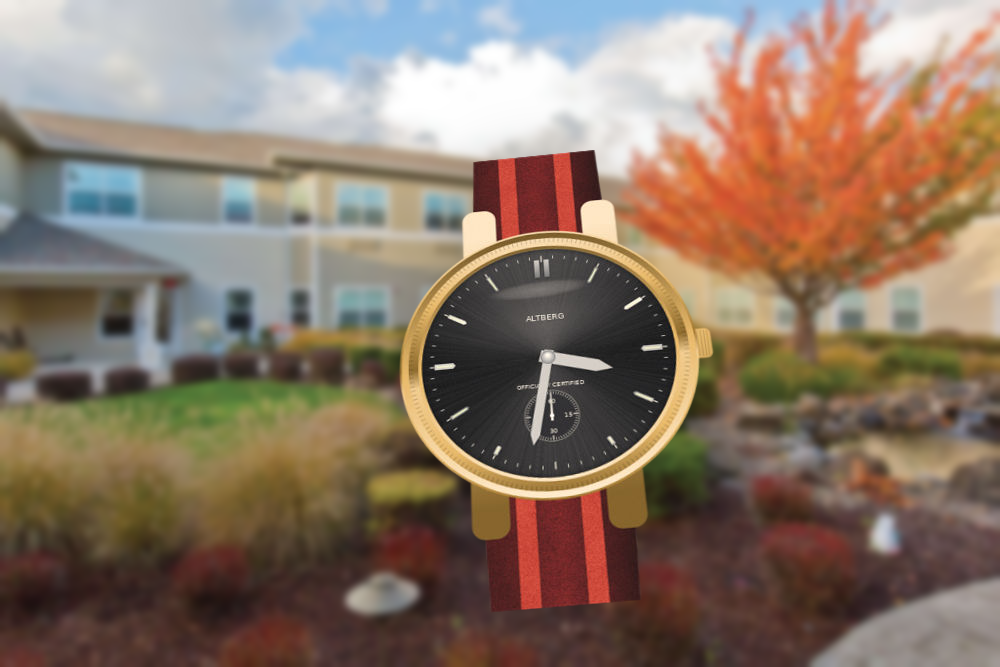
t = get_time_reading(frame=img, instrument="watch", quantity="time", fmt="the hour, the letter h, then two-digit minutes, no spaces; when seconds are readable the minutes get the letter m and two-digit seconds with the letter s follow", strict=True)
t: 3h32
